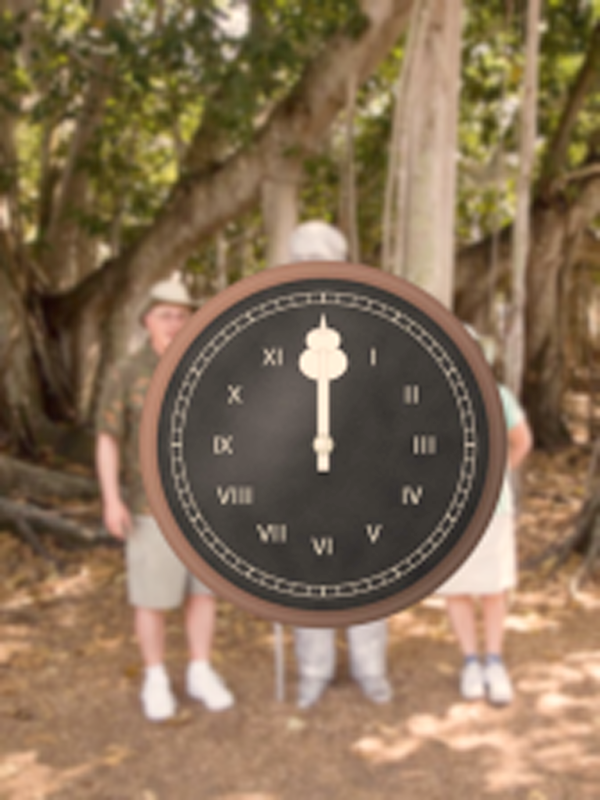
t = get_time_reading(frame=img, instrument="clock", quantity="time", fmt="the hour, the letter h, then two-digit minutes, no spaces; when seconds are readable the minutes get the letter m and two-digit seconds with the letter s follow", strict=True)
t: 12h00
